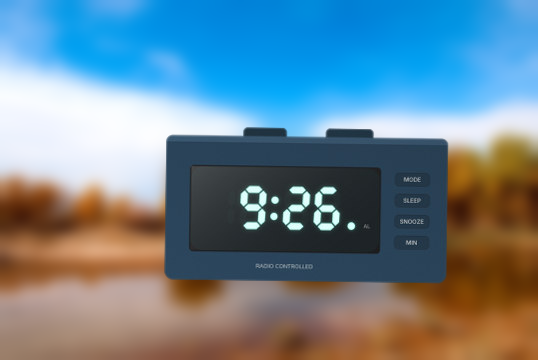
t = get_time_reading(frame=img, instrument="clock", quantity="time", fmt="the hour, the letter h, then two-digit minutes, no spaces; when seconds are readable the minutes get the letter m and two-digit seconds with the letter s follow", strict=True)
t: 9h26
